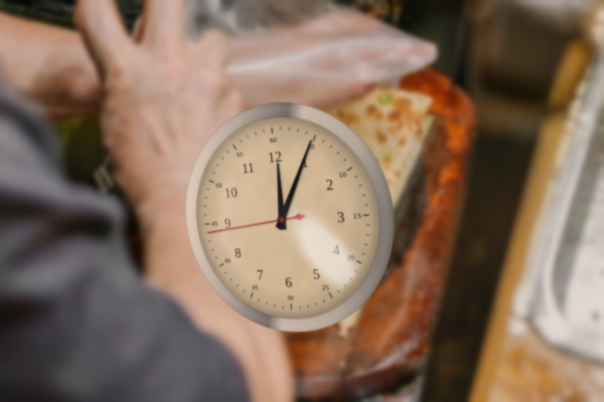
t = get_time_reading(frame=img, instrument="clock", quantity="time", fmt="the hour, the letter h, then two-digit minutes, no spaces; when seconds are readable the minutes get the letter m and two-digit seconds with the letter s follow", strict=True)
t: 12h04m44s
